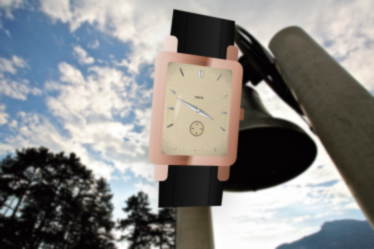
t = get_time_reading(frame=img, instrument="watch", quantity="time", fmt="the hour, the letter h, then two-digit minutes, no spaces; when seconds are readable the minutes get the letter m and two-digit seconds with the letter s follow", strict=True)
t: 3h49
